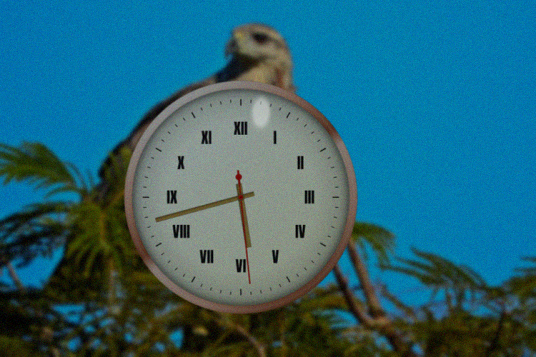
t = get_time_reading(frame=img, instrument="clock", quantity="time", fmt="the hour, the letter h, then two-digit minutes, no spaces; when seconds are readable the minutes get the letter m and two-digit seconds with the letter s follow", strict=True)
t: 5h42m29s
